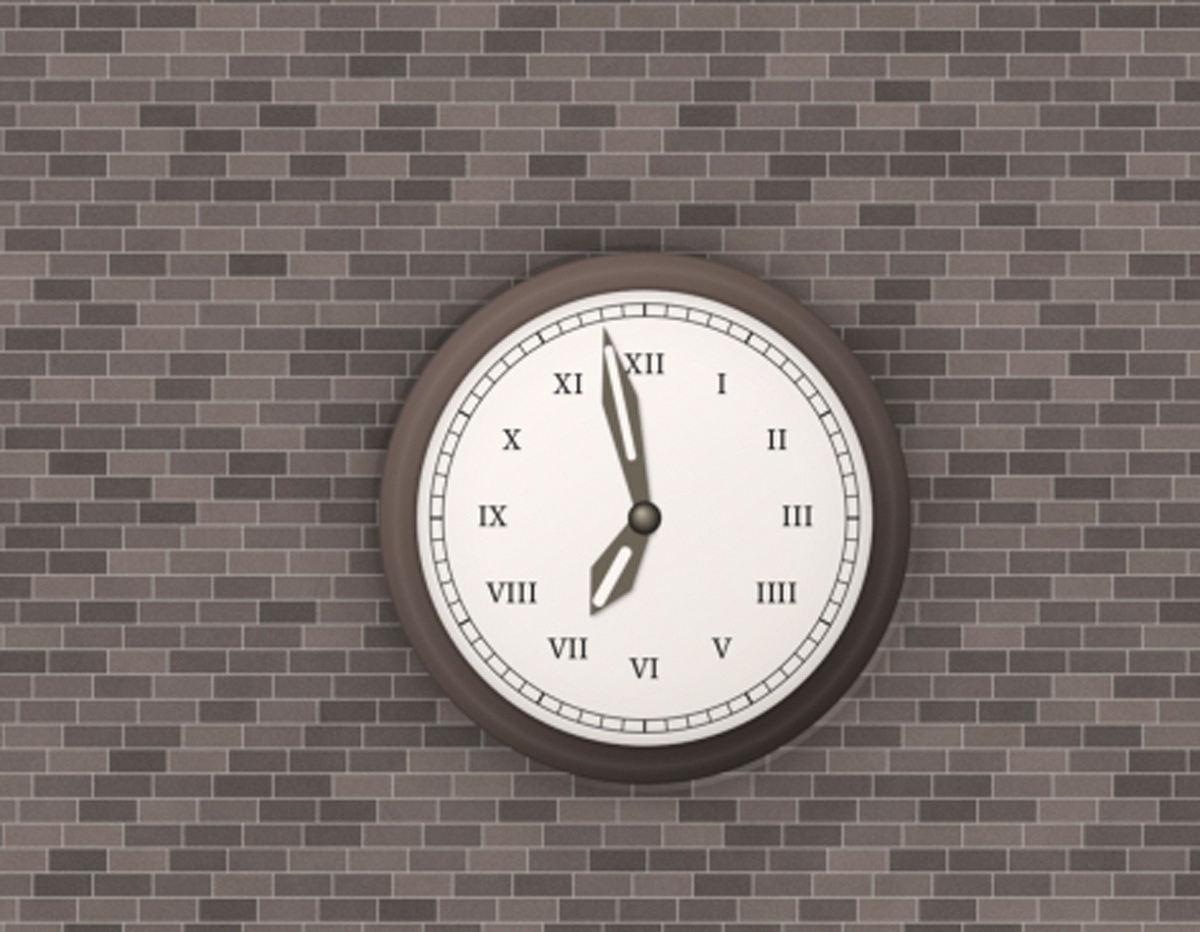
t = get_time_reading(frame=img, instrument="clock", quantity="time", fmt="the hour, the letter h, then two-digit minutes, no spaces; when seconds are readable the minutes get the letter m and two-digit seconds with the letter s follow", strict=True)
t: 6h58
